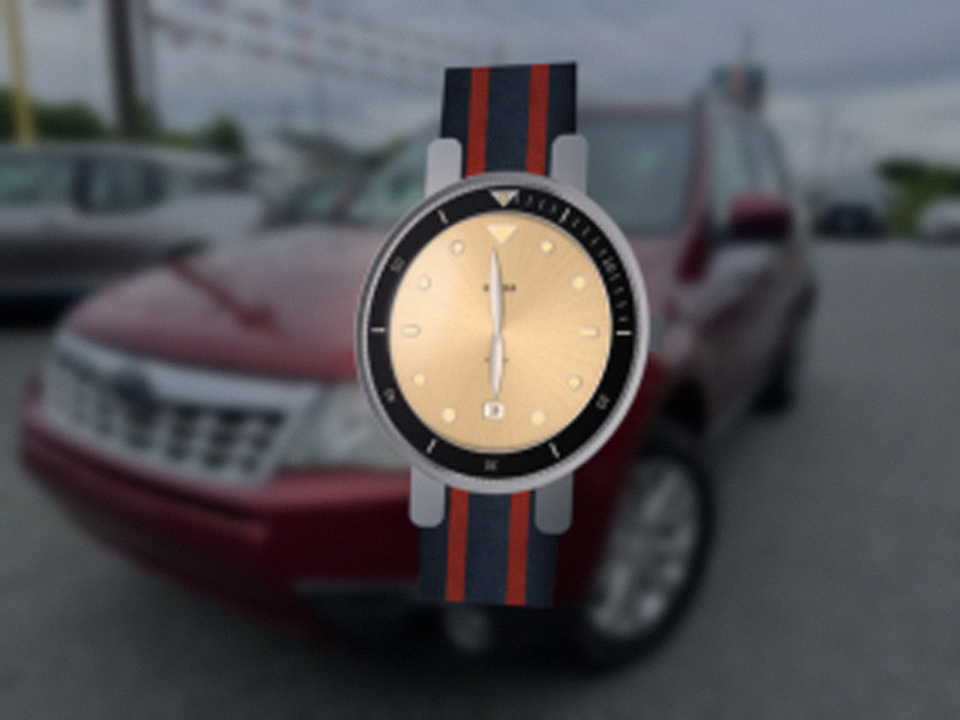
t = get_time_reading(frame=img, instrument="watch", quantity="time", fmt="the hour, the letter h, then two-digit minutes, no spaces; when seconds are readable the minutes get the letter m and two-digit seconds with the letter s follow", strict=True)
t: 5h59
